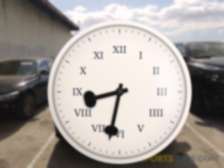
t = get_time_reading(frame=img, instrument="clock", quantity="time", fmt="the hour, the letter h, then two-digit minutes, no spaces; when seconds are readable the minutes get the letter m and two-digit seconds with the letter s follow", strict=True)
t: 8h32
